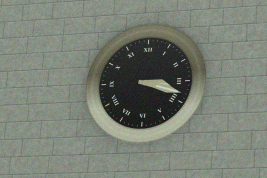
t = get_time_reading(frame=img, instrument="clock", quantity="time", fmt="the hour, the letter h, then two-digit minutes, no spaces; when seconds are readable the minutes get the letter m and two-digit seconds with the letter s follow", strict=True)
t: 3h18
